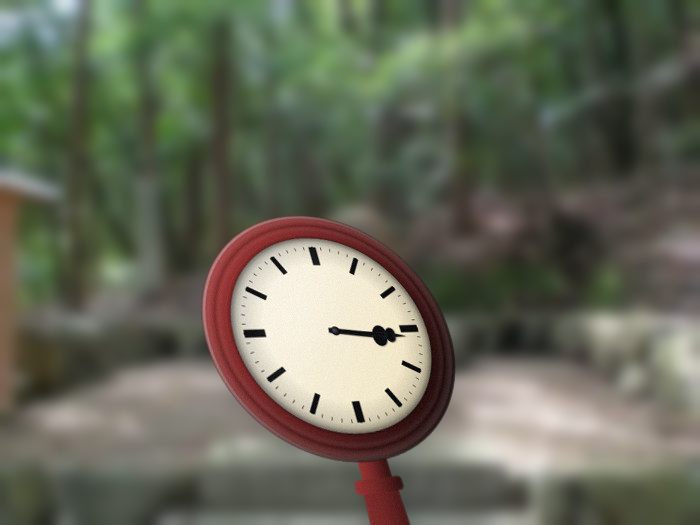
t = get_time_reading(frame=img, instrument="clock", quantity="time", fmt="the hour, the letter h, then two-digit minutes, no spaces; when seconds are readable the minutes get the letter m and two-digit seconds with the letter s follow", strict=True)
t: 3h16
